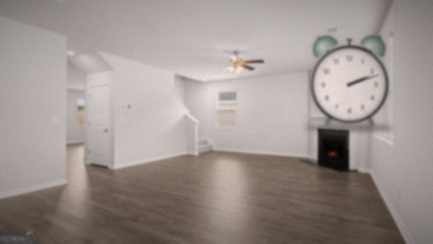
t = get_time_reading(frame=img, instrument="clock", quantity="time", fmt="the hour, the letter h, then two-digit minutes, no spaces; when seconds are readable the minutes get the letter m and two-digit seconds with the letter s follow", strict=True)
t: 2h12
